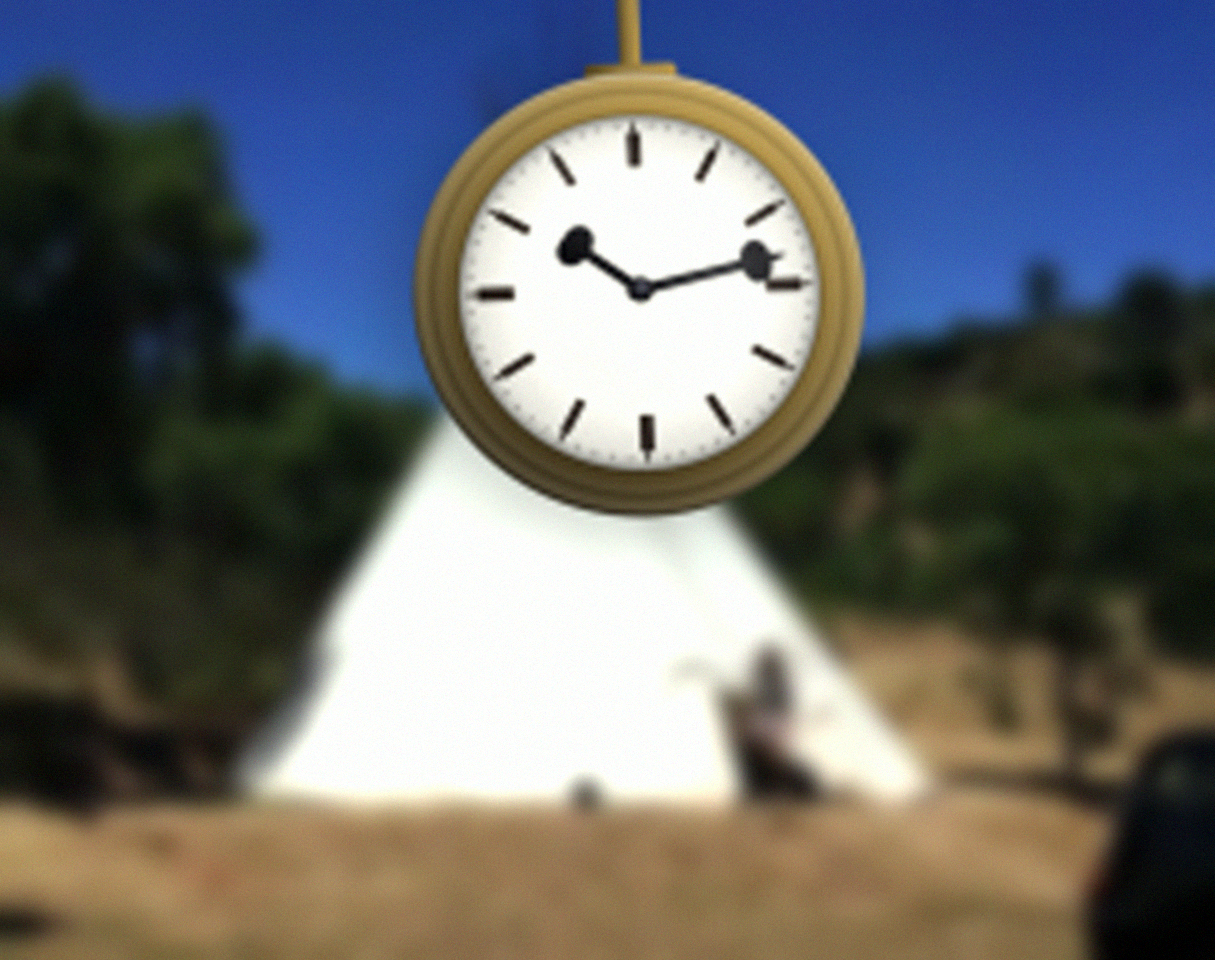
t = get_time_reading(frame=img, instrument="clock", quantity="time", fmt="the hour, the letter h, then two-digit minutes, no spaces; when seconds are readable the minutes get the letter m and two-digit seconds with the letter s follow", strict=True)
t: 10h13
